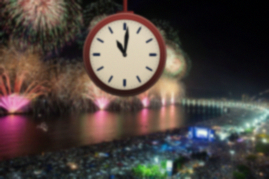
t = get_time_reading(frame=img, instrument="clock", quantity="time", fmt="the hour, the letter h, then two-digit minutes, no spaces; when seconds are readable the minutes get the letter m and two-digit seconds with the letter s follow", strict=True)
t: 11h01
